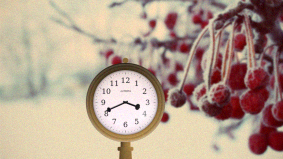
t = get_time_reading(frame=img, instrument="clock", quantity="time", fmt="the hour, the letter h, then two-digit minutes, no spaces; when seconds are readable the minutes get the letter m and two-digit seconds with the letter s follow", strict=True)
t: 3h41
